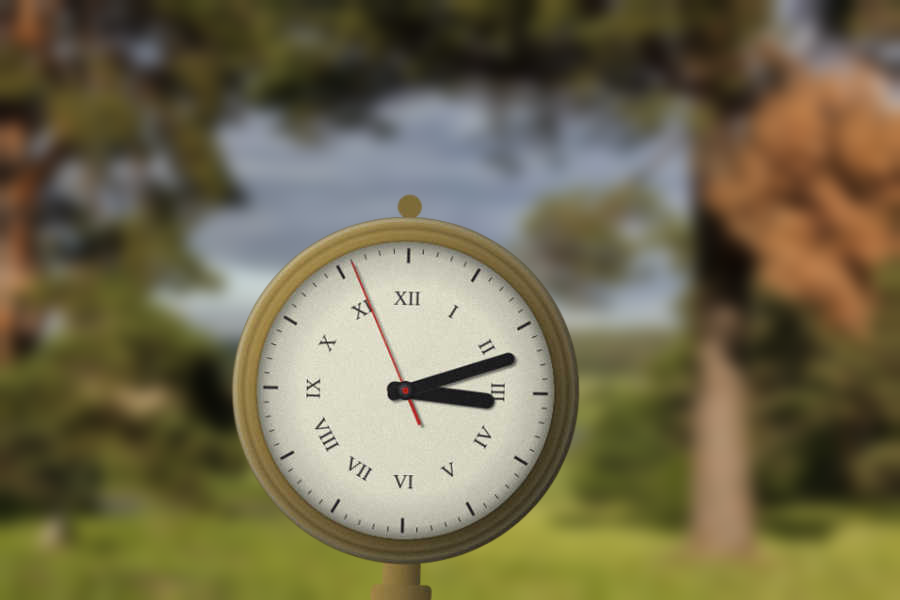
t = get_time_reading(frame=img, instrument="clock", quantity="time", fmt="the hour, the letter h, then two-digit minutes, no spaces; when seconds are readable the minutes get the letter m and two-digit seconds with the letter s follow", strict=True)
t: 3h11m56s
